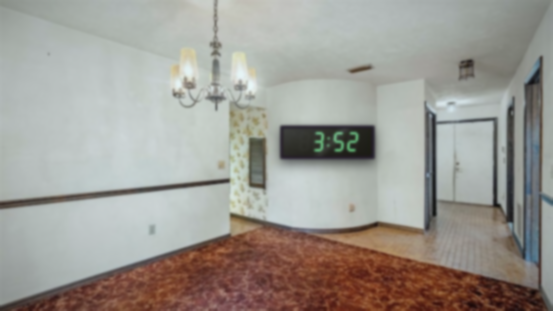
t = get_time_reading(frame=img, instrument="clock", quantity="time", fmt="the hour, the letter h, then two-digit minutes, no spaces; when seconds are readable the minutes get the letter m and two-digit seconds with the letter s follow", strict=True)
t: 3h52
